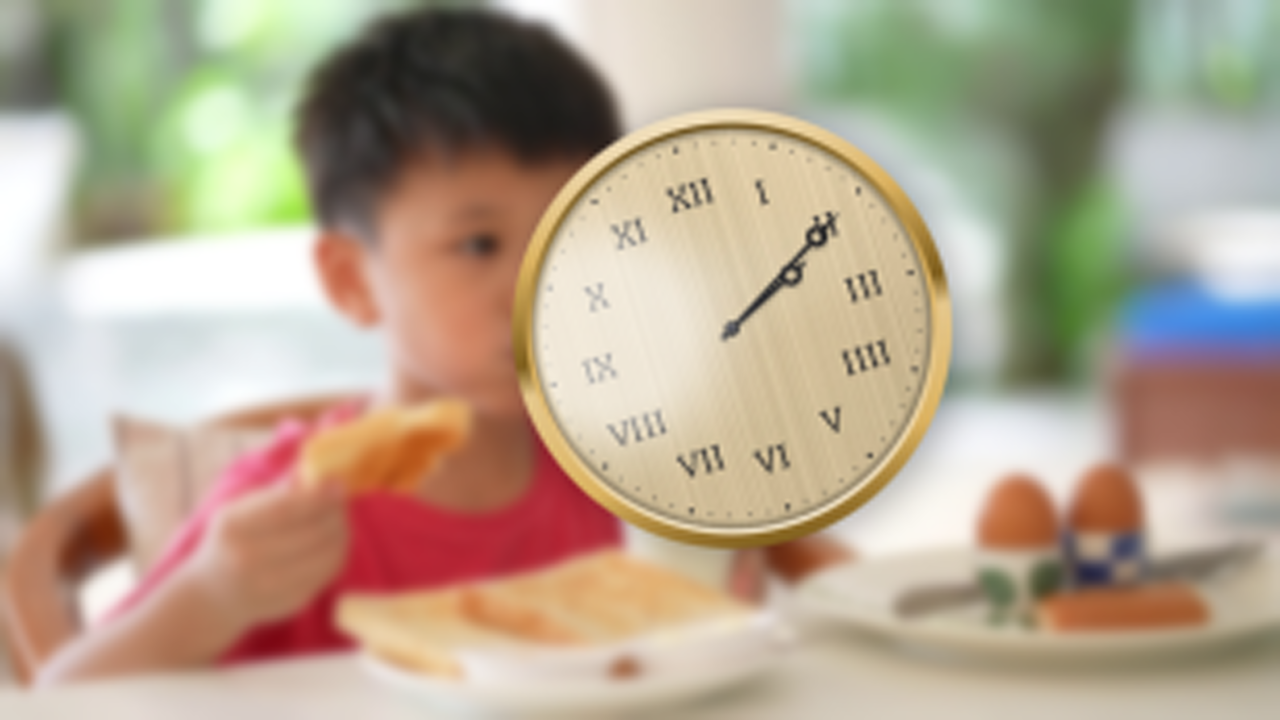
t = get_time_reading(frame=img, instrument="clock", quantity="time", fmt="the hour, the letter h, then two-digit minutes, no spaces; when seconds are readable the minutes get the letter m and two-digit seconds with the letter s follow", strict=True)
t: 2h10
